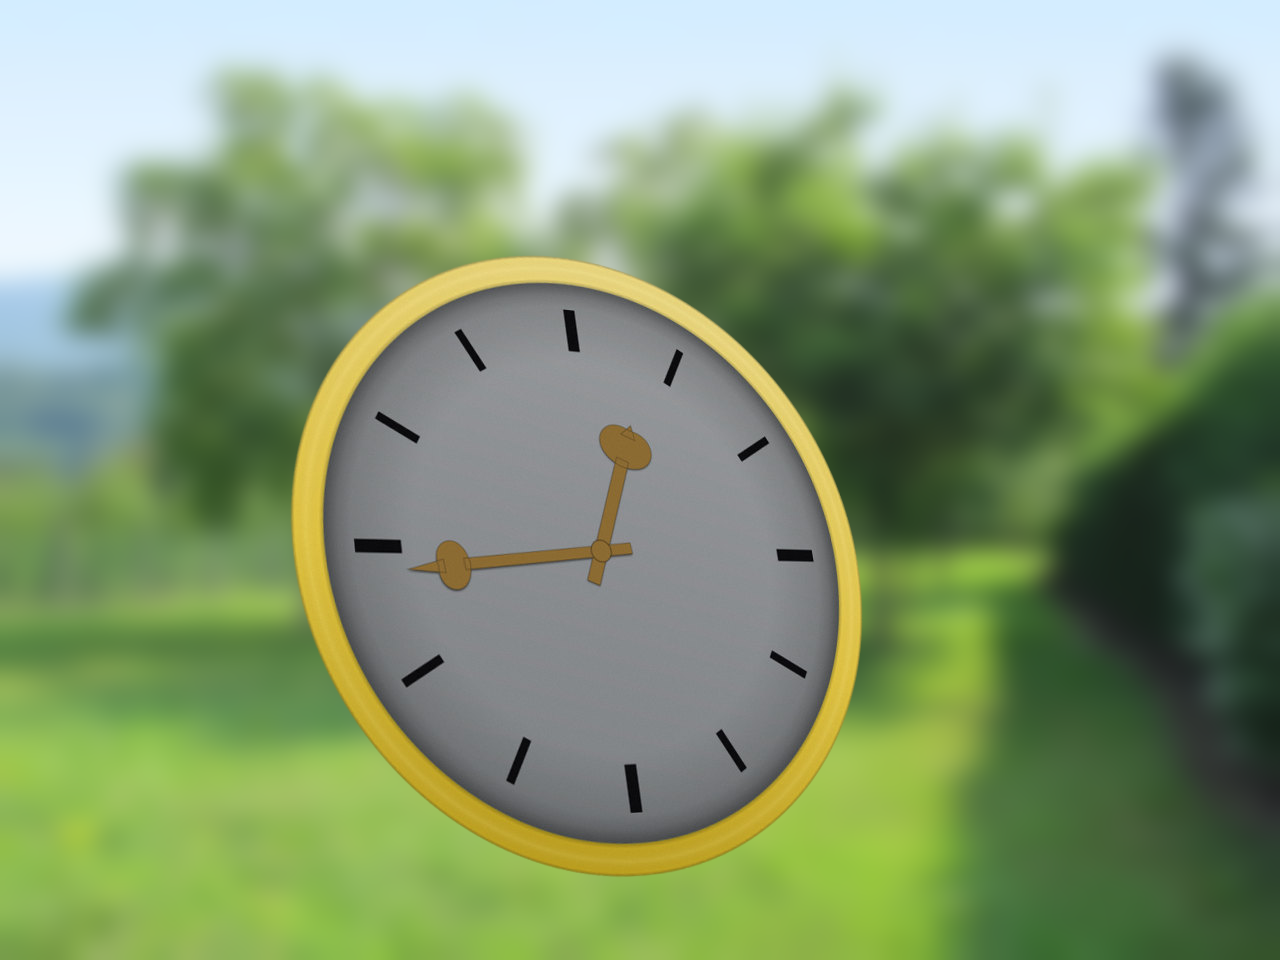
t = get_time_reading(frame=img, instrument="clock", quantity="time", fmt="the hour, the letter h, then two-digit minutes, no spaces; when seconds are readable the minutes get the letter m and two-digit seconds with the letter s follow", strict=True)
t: 12h44
